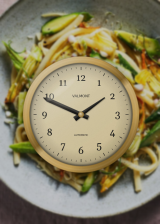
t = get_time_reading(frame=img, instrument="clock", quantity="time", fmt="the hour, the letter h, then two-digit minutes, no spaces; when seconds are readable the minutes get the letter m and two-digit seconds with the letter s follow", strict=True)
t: 1h49
